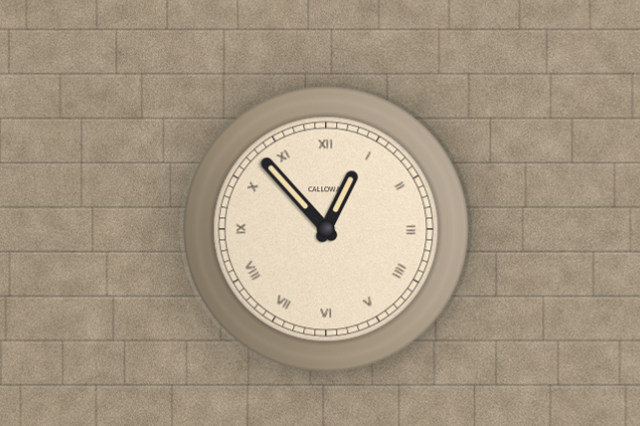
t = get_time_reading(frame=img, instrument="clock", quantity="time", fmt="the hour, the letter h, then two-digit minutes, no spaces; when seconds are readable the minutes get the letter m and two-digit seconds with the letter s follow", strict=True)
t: 12h53
